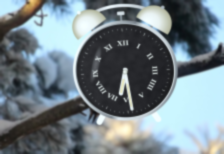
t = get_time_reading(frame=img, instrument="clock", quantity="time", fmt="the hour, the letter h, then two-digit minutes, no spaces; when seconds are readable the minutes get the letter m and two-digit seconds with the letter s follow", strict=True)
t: 6h29
